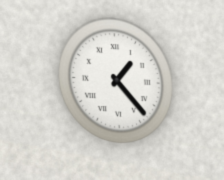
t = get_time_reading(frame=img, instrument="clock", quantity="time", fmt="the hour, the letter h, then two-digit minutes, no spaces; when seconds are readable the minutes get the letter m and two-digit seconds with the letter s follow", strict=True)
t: 1h23
